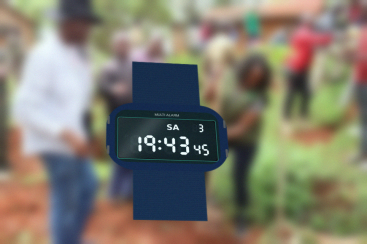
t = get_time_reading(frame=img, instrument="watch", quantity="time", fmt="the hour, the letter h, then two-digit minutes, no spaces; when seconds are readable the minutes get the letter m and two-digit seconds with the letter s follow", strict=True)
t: 19h43m45s
